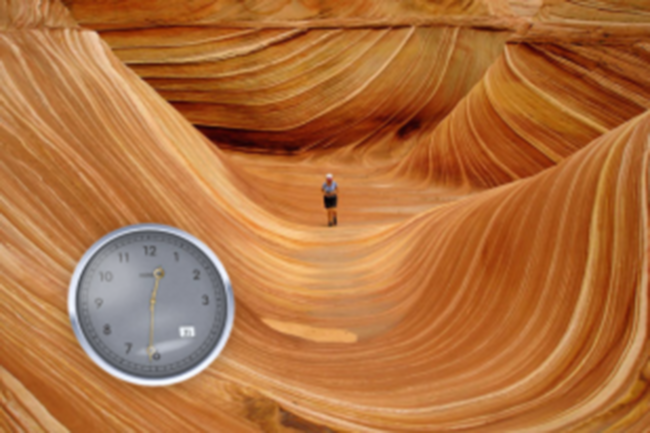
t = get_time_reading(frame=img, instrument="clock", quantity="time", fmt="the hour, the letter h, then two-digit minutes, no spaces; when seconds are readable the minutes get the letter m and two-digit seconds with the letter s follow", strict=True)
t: 12h31
